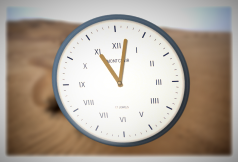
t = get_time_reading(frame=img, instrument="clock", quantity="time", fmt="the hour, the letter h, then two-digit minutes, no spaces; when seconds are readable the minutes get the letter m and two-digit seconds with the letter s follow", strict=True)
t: 11h02
